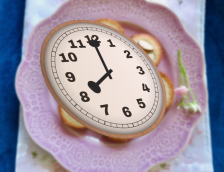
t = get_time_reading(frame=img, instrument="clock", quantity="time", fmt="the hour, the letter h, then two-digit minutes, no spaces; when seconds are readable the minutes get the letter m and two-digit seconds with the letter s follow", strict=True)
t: 8h00
